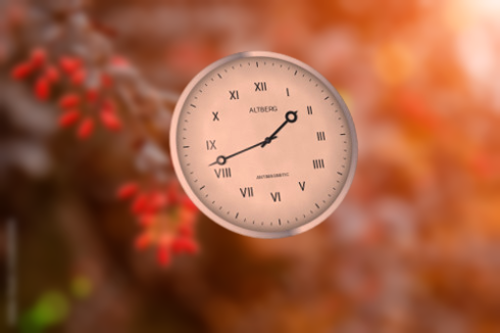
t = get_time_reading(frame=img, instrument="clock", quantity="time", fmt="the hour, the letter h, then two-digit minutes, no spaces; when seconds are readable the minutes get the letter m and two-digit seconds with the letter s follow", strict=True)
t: 1h42
